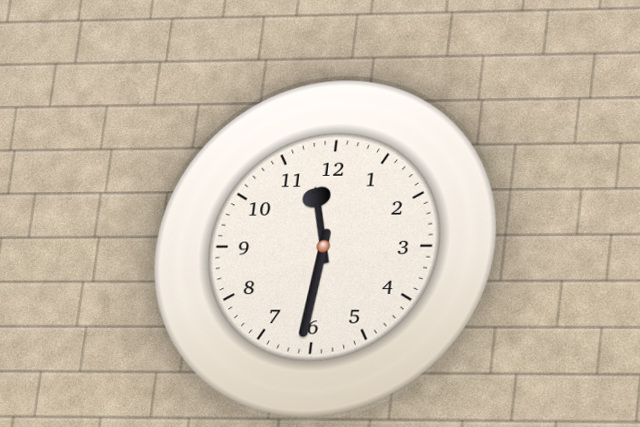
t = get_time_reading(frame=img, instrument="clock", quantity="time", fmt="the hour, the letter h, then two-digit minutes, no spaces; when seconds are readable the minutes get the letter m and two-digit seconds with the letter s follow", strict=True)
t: 11h31
